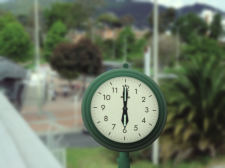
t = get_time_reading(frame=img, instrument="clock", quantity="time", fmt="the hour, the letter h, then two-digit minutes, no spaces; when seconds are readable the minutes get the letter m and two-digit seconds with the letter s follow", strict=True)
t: 6h00
